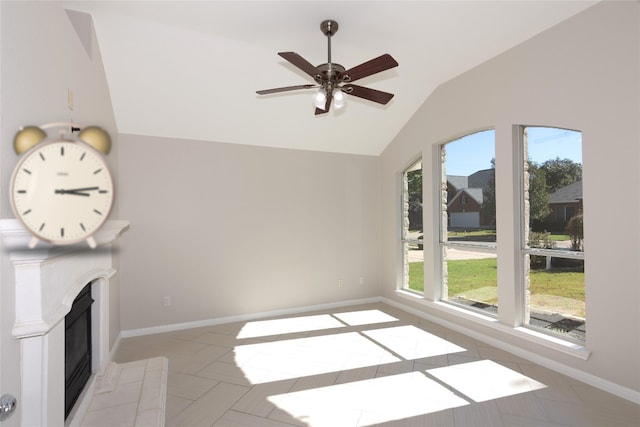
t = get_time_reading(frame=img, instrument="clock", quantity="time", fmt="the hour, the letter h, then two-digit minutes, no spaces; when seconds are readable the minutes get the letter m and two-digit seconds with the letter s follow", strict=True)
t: 3h14
